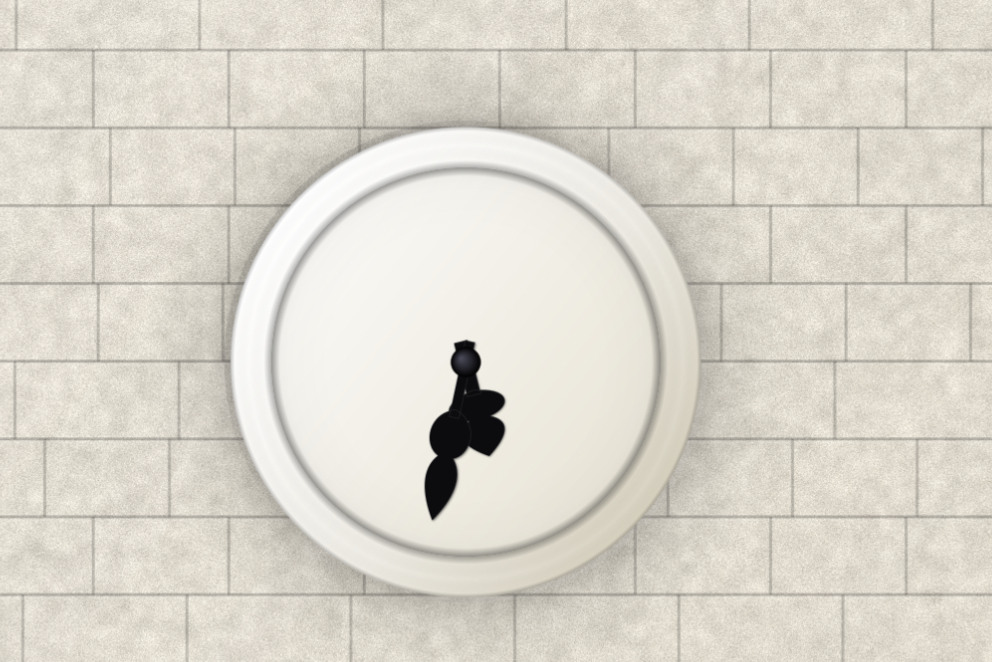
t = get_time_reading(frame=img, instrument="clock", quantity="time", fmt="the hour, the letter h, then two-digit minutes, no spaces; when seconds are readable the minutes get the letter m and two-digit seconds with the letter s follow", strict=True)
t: 5h32
